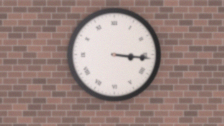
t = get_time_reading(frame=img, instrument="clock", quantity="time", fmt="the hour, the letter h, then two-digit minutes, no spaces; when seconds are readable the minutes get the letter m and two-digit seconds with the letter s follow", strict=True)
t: 3h16
